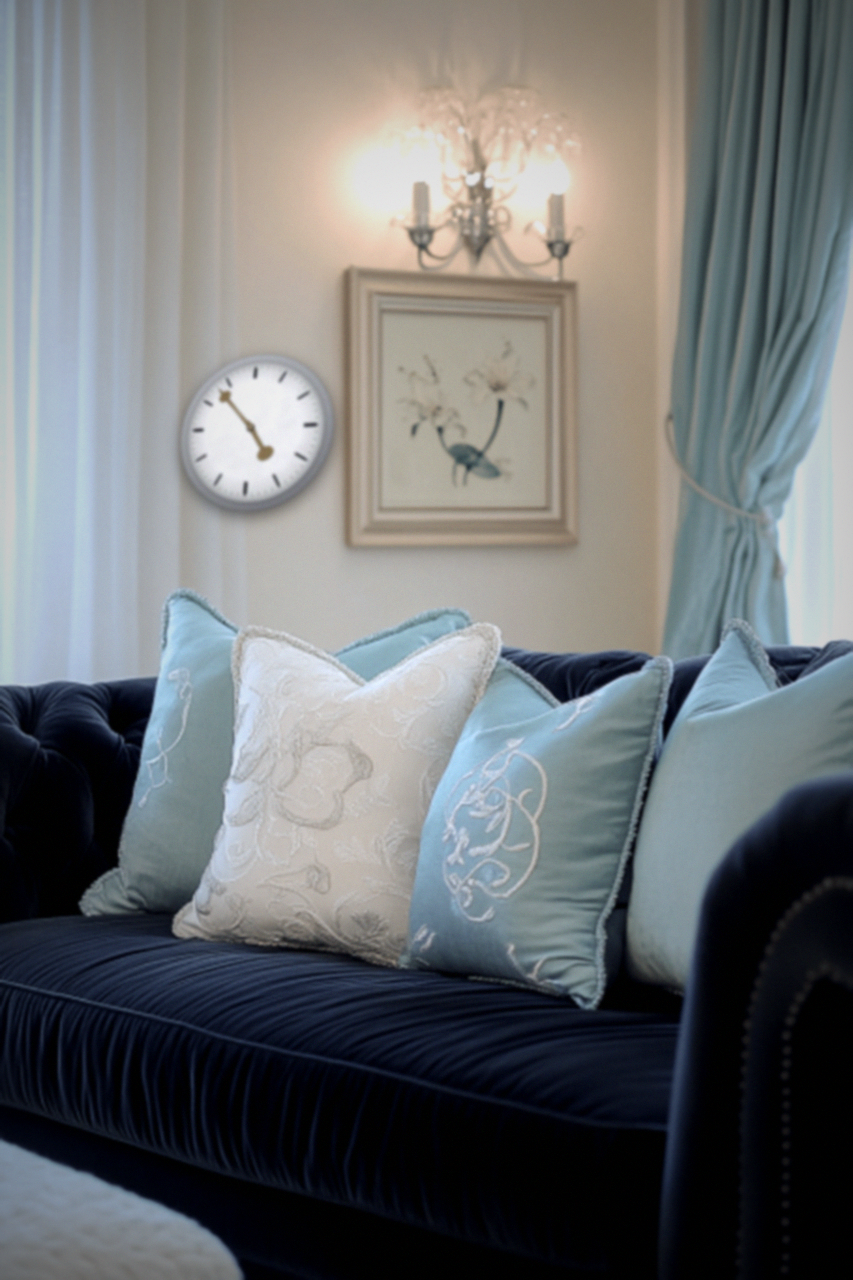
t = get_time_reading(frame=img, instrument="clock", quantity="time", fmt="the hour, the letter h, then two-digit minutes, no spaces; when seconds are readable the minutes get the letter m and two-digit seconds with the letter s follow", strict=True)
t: 4h53
